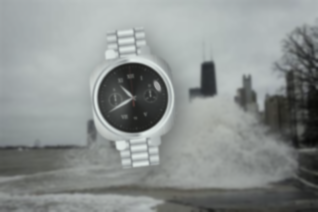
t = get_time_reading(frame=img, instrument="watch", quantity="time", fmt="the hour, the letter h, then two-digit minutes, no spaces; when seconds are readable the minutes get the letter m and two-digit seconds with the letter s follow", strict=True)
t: 10h41
